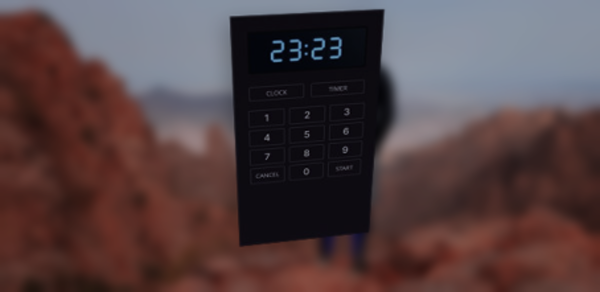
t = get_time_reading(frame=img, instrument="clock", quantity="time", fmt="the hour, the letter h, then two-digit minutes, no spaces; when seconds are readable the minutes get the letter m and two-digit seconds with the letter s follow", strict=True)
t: 23h23
